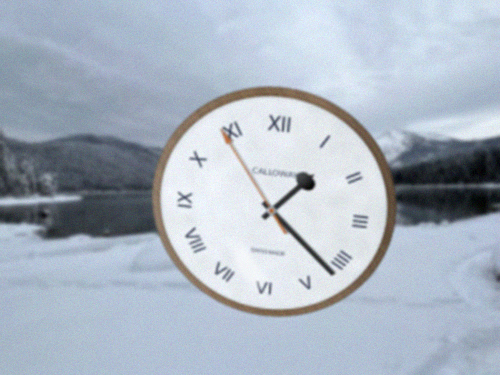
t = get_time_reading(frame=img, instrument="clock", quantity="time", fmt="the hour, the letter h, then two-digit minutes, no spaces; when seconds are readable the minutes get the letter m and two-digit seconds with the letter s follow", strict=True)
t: 1h21m54s
